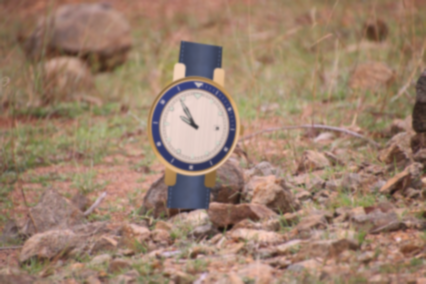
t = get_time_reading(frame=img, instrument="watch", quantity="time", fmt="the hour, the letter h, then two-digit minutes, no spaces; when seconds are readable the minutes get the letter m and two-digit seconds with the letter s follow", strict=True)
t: 9h54
